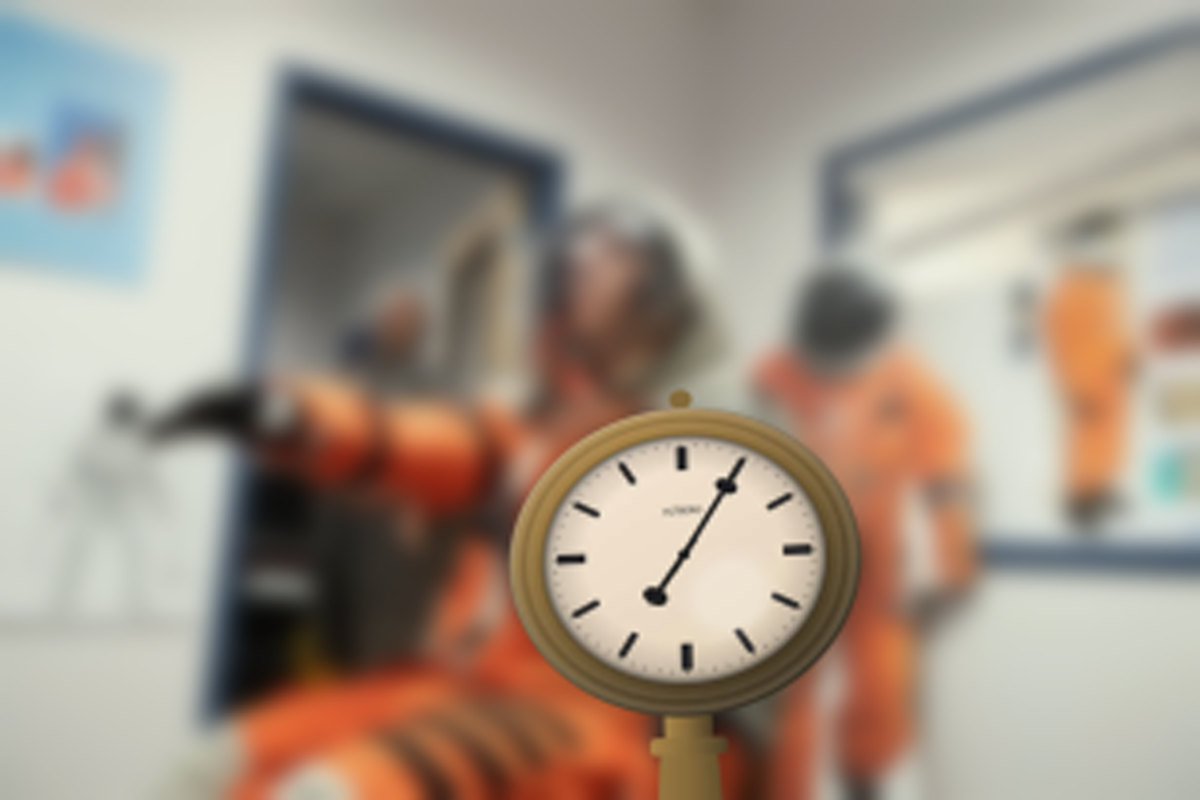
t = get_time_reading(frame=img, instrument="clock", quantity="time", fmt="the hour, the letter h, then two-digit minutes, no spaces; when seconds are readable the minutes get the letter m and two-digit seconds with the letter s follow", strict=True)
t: 7h05
